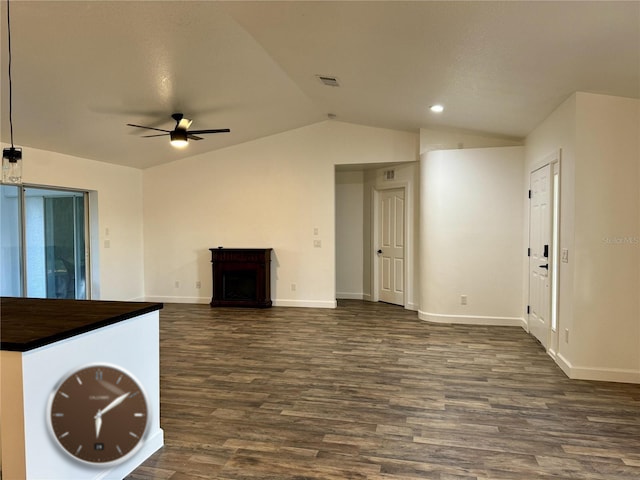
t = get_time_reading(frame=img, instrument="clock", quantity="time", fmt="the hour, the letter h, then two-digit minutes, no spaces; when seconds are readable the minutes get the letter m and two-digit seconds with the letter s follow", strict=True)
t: 6h09
